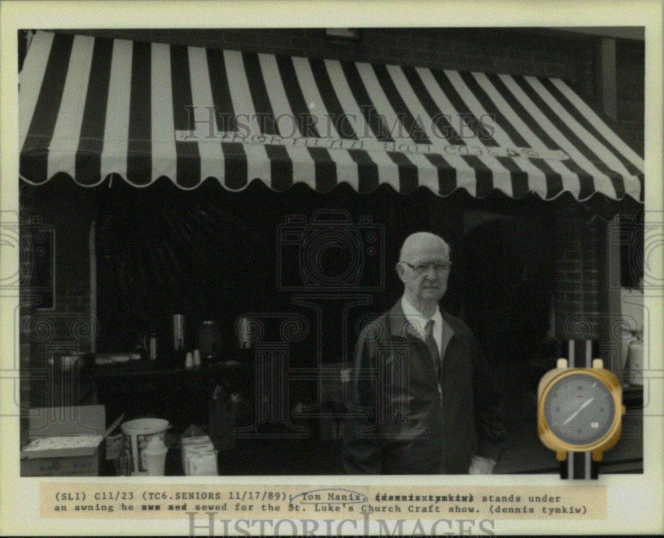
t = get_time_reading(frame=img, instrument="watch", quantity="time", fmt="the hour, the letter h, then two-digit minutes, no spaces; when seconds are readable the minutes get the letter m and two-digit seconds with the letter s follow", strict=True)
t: 1h38
